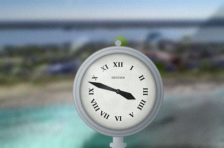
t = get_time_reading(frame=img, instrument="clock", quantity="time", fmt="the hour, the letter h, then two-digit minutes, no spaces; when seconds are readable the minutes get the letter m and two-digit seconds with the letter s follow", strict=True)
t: 3h48
